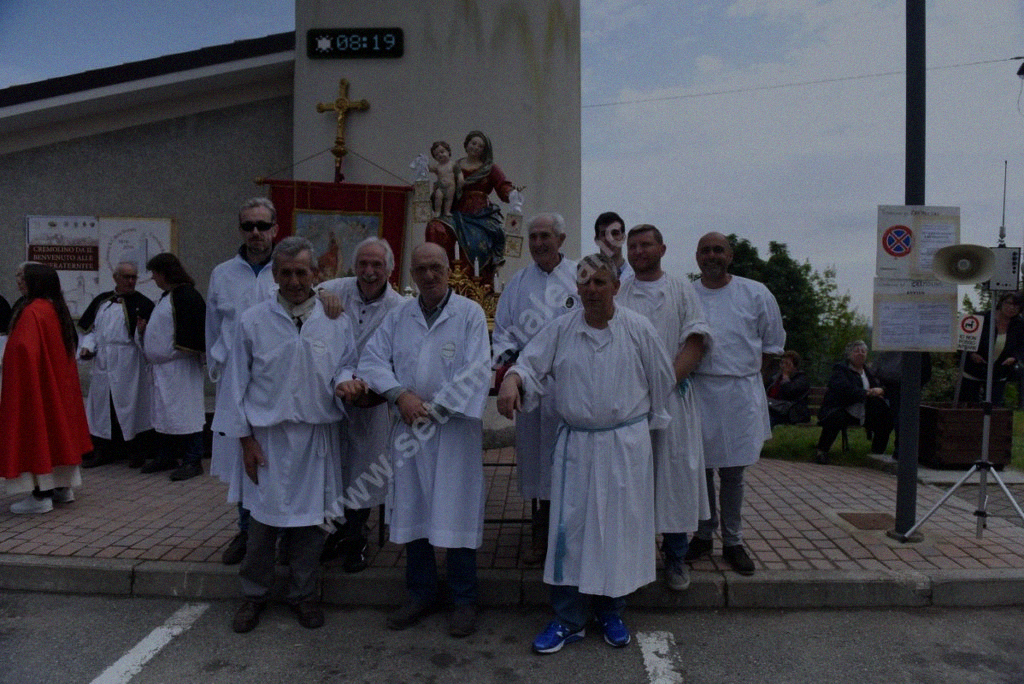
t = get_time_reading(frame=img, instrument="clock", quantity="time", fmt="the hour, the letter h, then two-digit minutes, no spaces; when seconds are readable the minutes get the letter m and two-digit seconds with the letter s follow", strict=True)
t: 8h19
